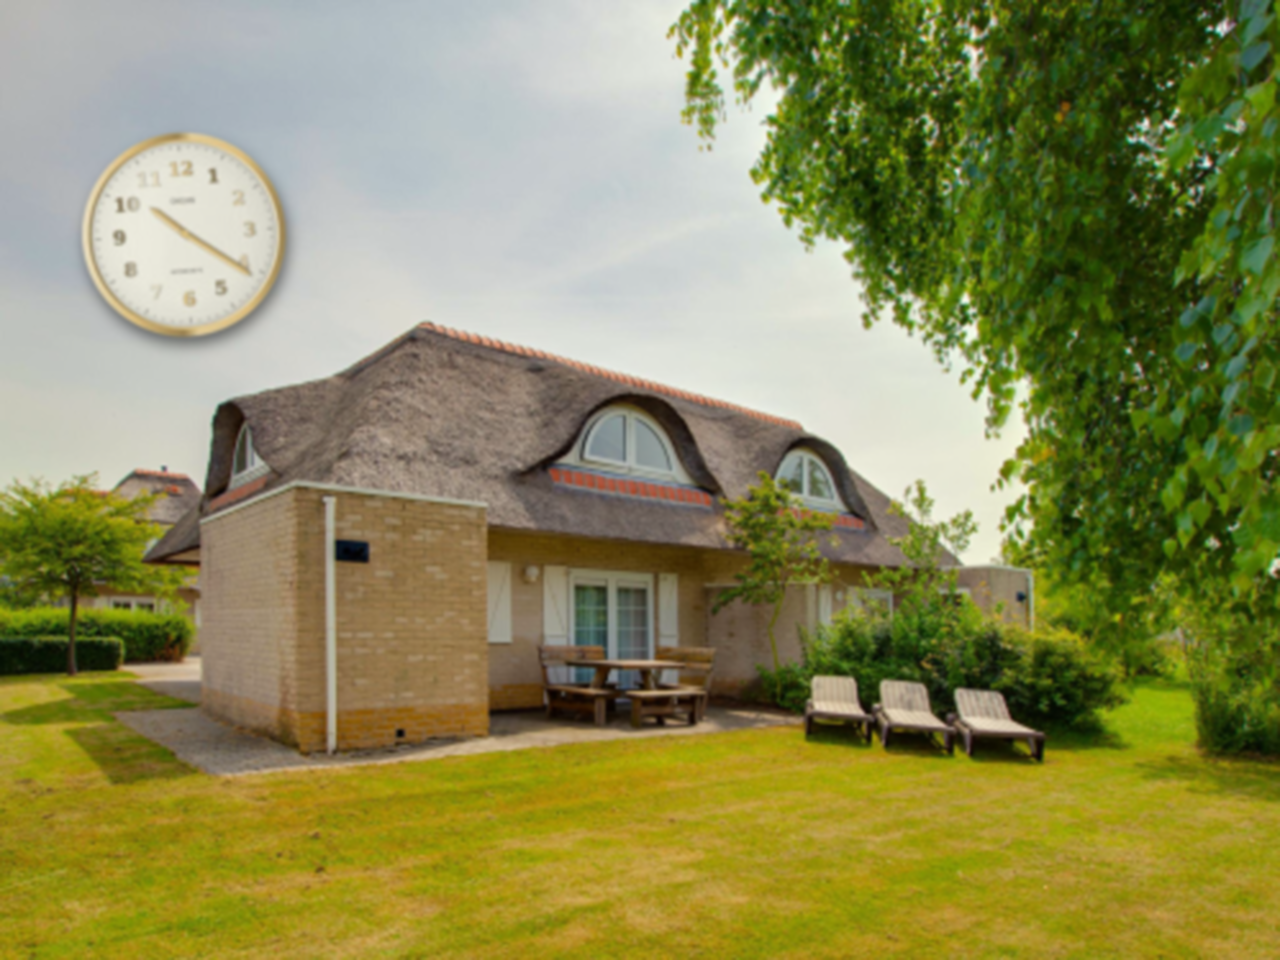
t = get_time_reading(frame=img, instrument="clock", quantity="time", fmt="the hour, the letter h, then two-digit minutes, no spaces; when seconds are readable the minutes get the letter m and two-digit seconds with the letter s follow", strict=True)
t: 10h21
